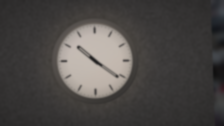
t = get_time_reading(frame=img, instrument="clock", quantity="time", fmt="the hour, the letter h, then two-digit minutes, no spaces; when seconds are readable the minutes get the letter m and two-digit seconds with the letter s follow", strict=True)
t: 10h21
